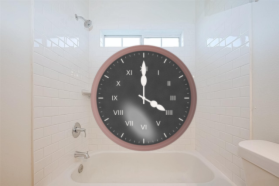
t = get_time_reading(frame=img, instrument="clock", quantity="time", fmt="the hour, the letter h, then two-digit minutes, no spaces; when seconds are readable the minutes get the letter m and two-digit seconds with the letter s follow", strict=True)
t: 4h00
